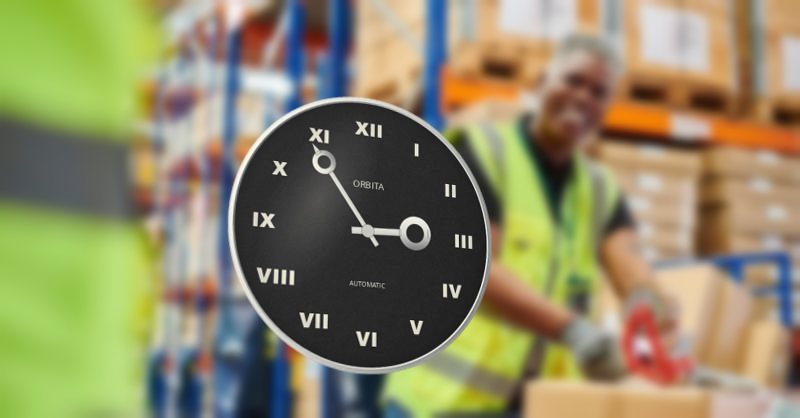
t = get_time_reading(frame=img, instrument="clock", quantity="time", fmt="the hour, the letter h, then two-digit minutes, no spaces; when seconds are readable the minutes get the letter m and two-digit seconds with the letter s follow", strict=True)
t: 2h54
